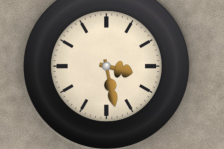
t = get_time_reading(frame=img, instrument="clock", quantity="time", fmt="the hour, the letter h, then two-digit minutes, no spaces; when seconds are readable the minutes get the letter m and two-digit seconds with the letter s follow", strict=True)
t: 3h28
